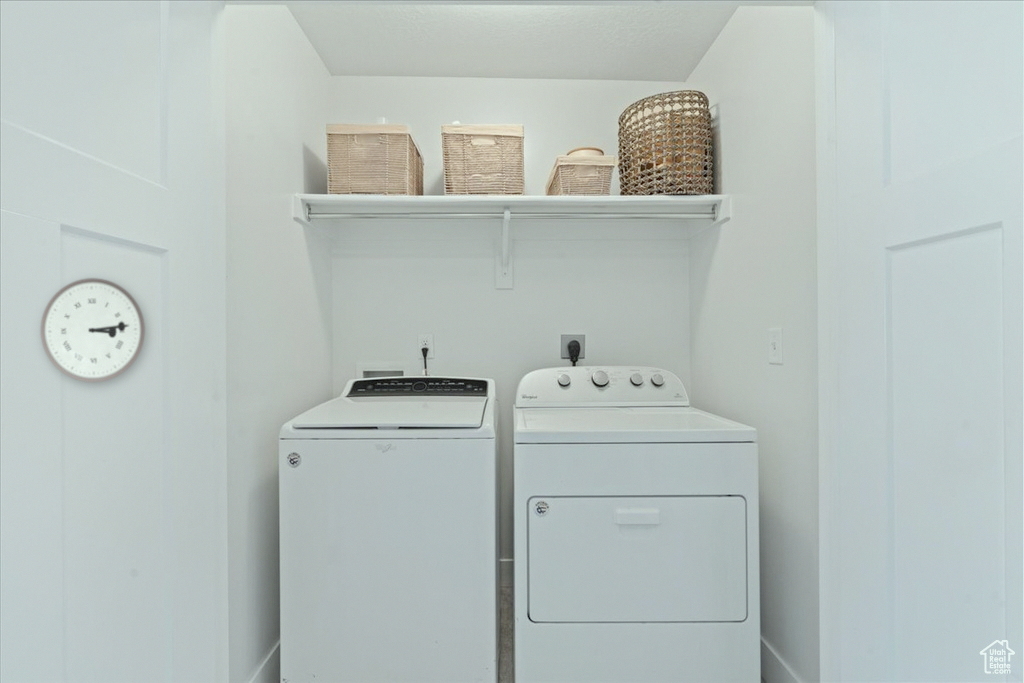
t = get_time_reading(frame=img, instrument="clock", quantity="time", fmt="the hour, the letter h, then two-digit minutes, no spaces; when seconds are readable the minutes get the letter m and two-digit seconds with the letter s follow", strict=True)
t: 3h14
